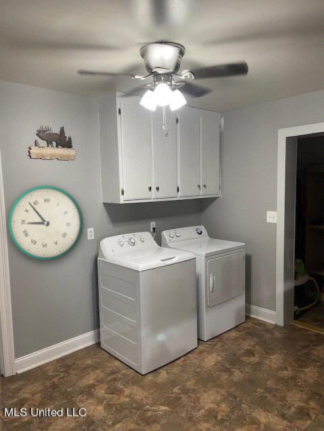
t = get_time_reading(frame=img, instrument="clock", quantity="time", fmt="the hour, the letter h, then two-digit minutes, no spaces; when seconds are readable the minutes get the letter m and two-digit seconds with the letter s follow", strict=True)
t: 8h53
